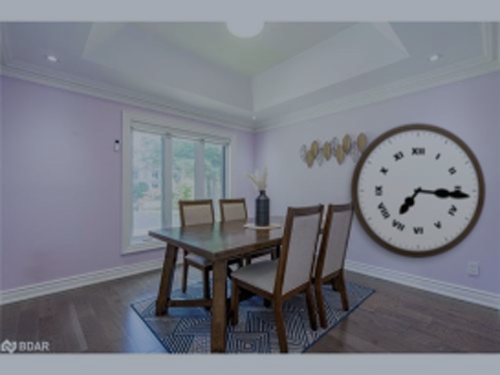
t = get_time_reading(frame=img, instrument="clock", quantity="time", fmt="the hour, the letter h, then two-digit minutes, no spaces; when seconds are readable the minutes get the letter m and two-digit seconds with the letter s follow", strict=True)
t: 7h16
